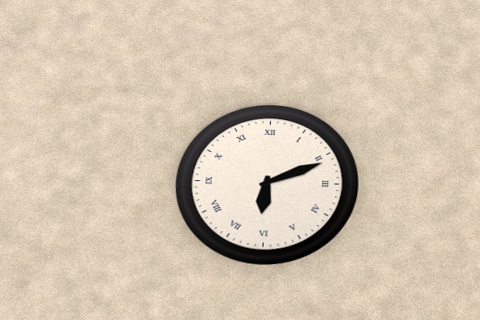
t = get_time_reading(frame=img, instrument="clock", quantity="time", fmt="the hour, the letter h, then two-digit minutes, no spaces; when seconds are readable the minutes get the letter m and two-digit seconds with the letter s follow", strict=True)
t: 6h11
